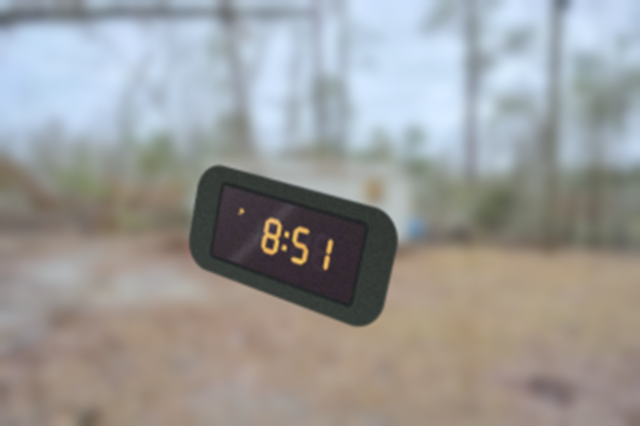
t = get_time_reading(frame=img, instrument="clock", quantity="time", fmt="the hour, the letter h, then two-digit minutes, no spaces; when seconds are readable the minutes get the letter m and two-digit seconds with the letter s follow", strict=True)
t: 8h51
